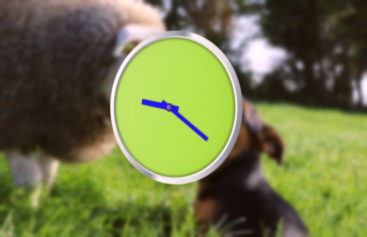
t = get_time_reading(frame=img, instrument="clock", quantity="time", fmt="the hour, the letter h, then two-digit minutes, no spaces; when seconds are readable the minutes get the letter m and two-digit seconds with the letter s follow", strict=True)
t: 9h21
